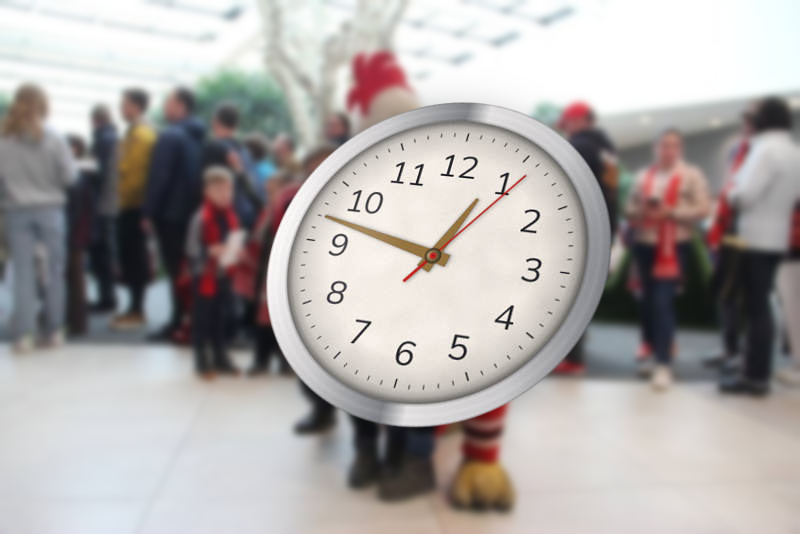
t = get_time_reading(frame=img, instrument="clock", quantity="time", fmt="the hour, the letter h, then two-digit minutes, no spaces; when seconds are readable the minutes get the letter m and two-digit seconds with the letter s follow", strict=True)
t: 12h47m06s
